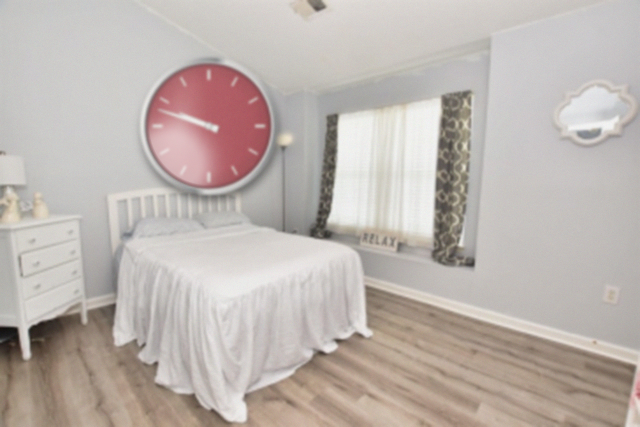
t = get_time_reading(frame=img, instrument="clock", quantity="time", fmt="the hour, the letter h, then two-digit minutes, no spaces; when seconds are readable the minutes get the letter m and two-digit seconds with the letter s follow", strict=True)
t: 9h48
